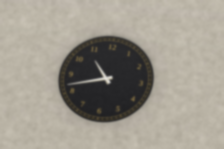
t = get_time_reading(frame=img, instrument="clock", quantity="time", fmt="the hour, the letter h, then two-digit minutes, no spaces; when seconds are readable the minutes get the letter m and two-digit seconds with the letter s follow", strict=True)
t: 10h42
